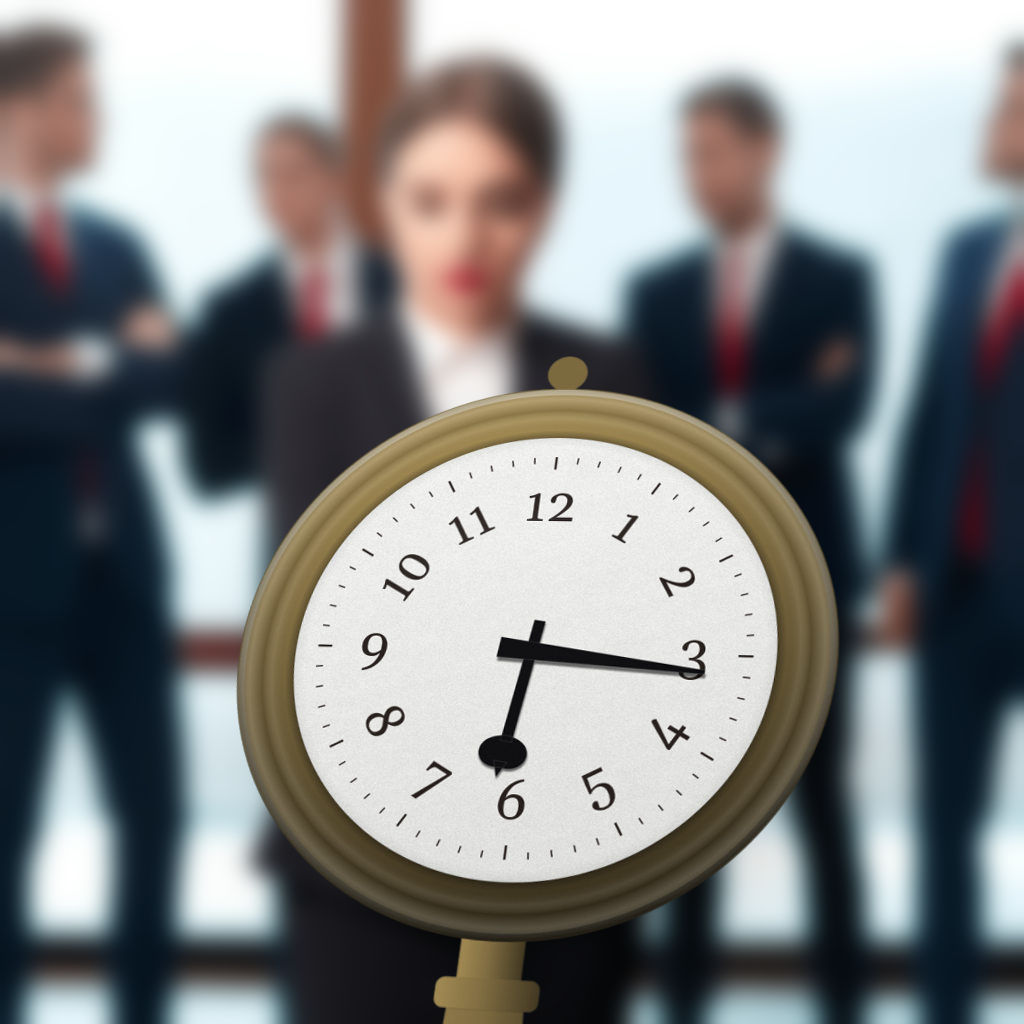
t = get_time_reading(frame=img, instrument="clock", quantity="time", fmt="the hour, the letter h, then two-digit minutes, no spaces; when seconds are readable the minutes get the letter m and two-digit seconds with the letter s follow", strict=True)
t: 6h16
